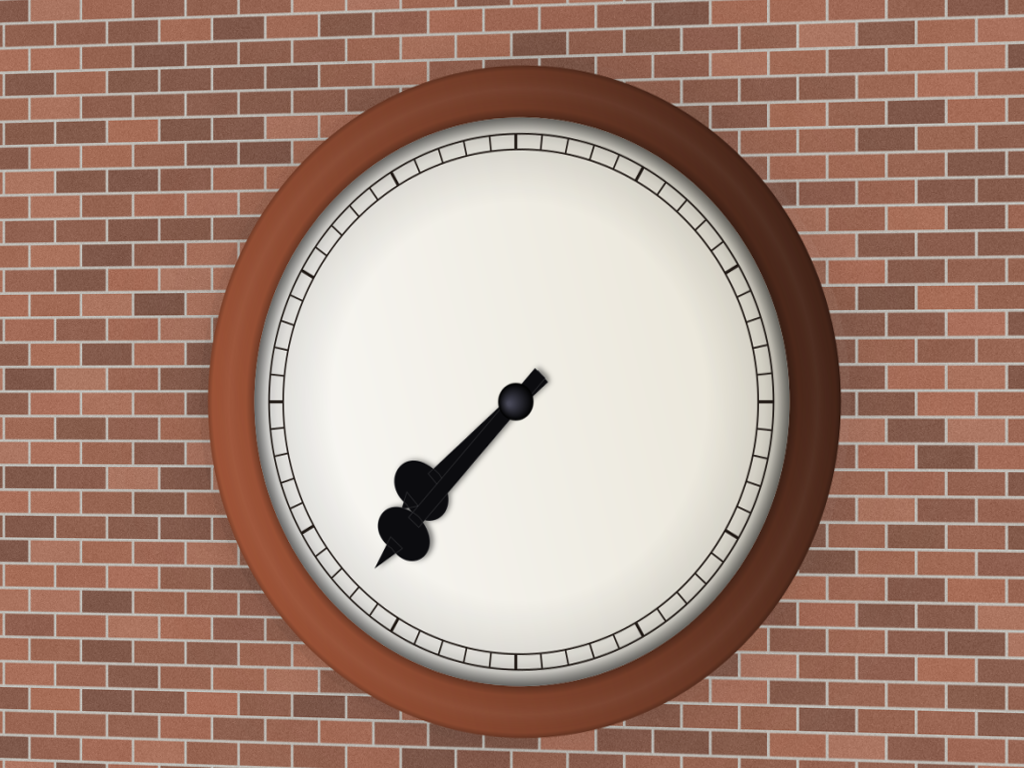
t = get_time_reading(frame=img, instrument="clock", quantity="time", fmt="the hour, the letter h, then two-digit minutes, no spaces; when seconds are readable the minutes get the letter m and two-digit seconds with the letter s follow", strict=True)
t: 7h37
